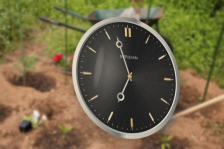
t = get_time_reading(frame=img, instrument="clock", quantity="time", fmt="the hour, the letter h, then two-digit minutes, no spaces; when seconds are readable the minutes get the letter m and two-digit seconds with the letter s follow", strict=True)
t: 6h57
